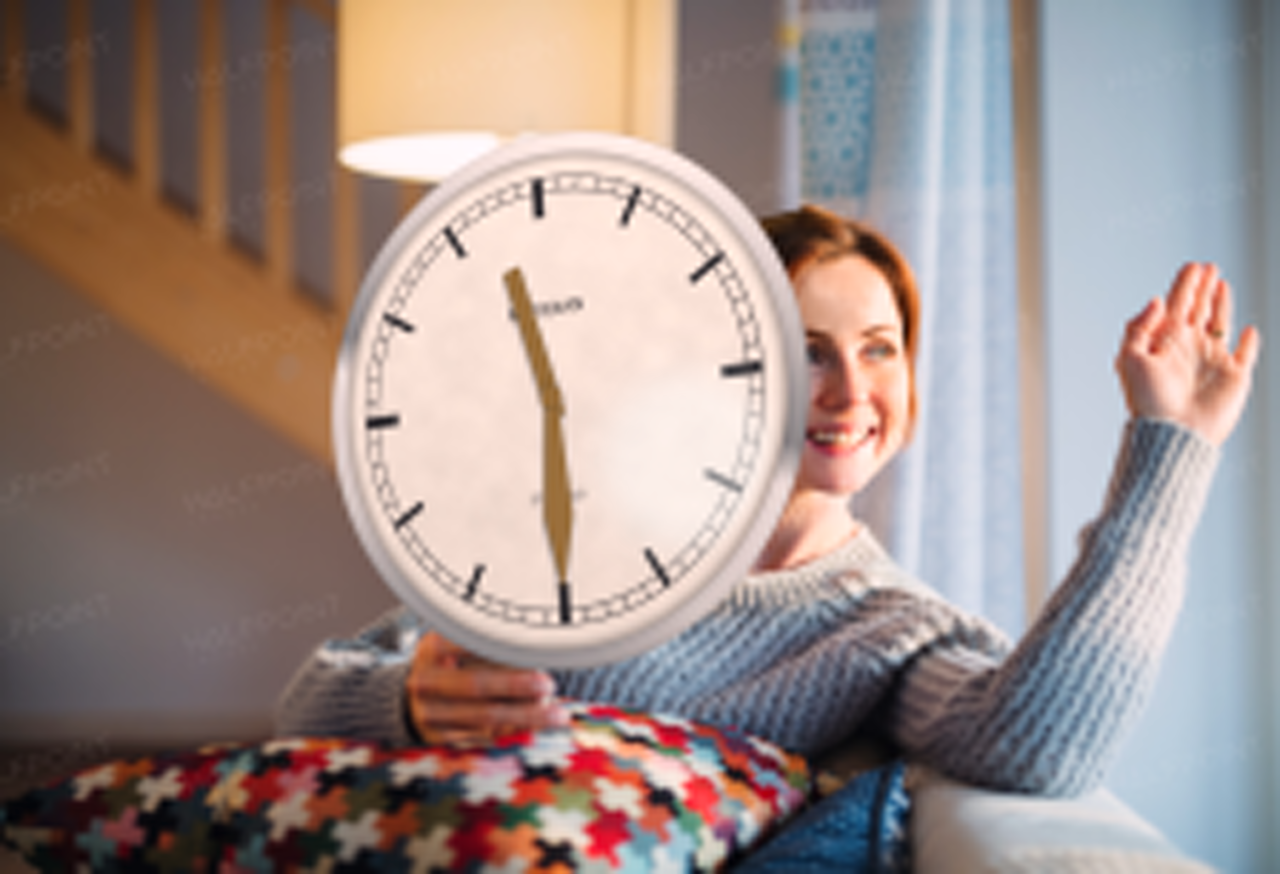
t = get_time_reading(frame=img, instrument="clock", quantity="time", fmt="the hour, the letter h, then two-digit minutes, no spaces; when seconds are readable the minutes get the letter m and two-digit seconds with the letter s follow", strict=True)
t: 11h30
